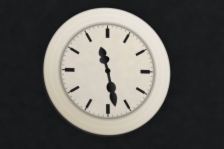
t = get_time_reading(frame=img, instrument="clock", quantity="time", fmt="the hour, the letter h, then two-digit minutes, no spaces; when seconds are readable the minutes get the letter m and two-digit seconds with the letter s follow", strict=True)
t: 11h28
